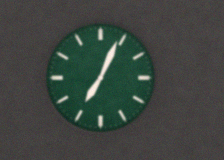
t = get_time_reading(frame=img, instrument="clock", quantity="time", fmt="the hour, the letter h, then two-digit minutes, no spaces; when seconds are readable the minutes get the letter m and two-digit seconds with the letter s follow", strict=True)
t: 7h04
